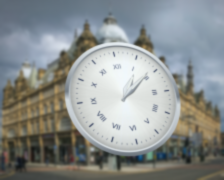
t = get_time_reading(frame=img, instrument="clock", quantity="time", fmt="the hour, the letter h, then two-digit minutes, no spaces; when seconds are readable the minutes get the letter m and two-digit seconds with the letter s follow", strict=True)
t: 1h09
